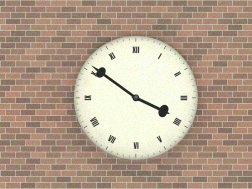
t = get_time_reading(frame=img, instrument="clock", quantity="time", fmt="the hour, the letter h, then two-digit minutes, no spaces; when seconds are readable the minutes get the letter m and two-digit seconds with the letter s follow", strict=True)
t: 3h51
